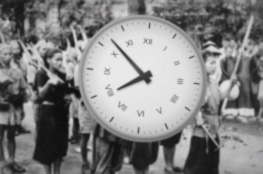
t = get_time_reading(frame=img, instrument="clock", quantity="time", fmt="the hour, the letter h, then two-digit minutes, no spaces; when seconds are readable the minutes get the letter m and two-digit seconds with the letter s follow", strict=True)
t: 7h52
